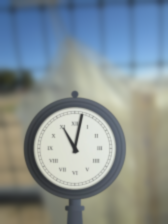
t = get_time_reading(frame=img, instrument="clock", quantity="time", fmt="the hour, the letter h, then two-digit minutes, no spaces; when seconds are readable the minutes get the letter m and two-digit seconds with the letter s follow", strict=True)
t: 11h02
